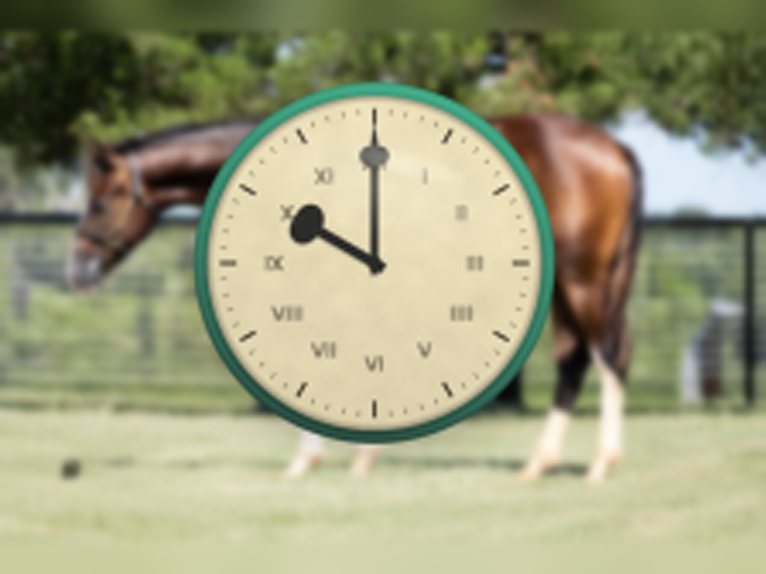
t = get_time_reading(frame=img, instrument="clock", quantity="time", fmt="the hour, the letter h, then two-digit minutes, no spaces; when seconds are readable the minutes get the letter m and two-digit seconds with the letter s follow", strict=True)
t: 10h00
